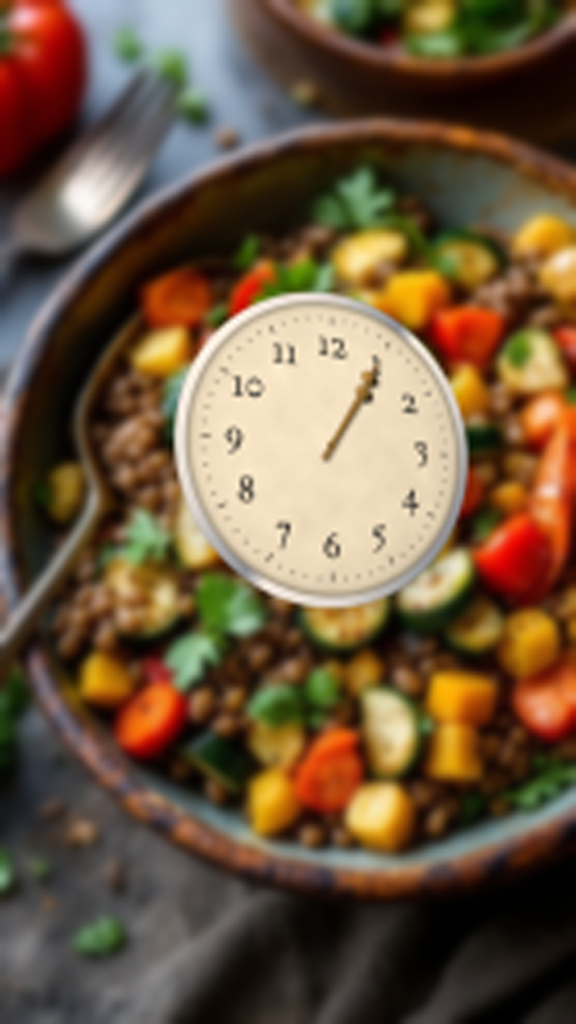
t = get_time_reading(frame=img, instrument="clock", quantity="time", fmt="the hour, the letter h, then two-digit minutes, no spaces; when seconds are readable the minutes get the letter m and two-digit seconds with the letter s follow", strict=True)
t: 1h05
